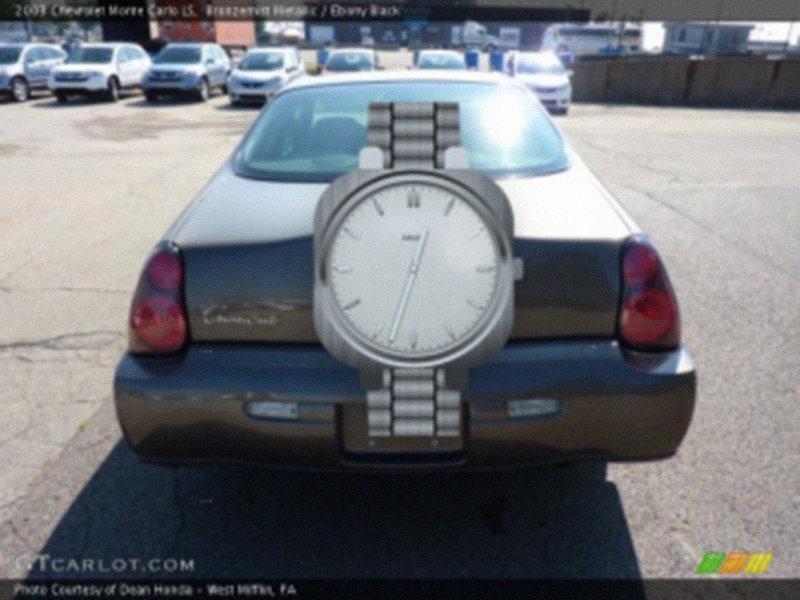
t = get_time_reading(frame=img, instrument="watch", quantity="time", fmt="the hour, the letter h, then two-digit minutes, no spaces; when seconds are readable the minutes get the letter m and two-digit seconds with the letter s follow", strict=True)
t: 12h33
